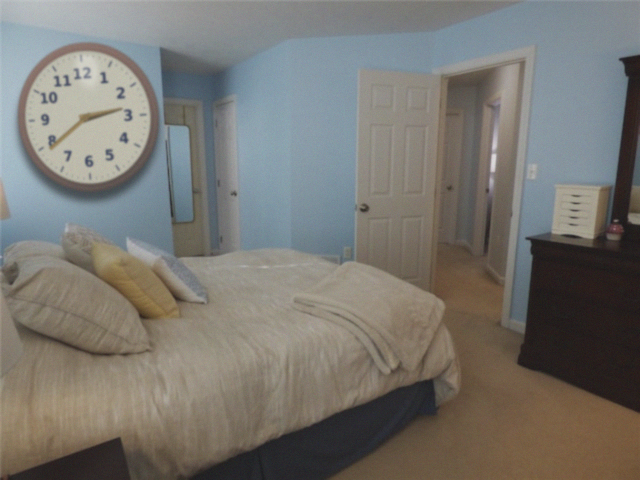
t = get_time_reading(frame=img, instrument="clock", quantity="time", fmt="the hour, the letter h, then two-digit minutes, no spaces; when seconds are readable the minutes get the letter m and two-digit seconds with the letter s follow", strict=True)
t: 2h39
